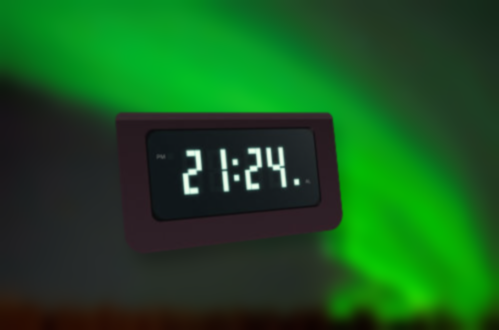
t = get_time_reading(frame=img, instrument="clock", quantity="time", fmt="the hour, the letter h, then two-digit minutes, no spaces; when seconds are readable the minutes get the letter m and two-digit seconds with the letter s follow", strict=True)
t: 21h24
